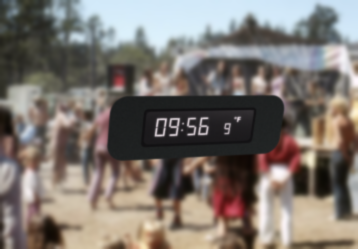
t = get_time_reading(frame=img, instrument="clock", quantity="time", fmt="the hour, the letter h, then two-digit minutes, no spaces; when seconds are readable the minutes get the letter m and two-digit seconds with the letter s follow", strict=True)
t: 9h56
